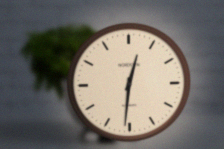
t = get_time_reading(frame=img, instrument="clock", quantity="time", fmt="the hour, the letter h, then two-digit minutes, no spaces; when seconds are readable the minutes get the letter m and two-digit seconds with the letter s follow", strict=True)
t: 12h31
